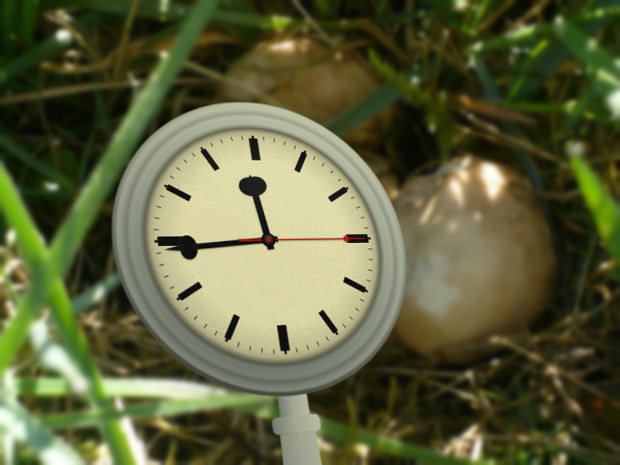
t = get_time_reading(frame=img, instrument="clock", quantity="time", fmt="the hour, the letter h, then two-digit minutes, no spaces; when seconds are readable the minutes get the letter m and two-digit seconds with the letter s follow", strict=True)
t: 11h44m15s
